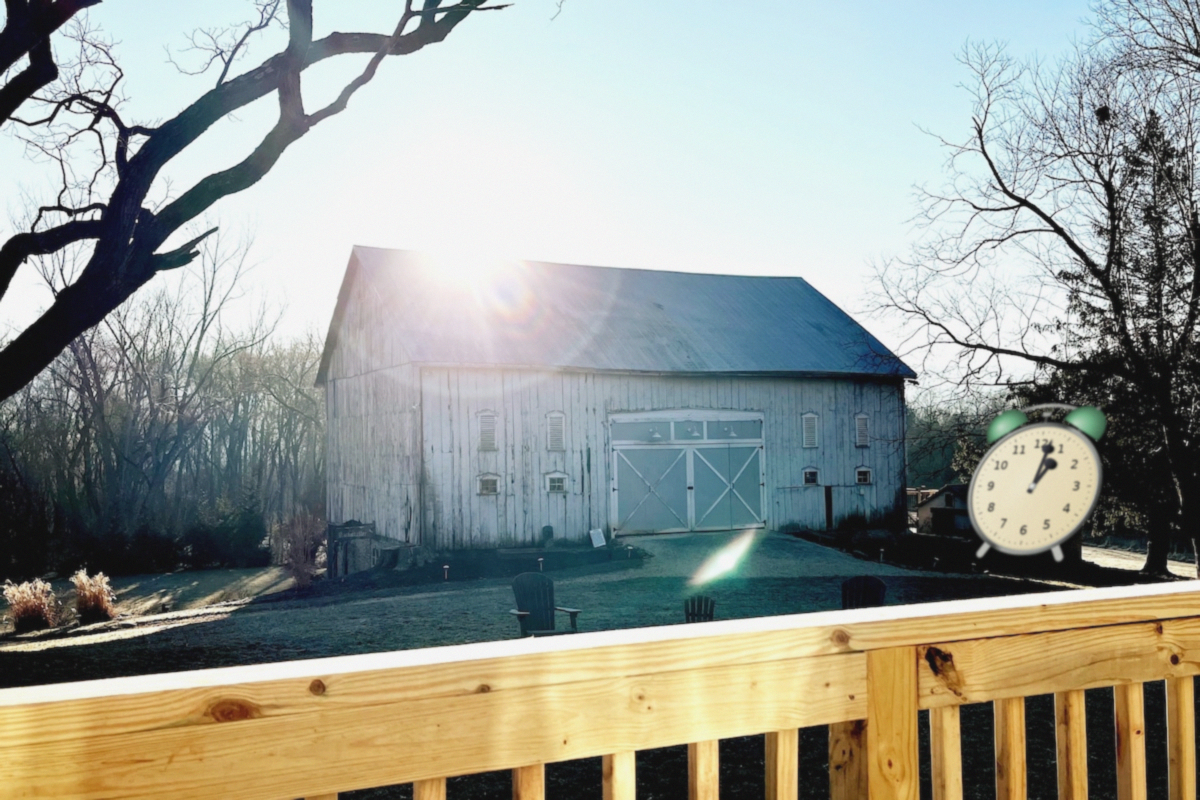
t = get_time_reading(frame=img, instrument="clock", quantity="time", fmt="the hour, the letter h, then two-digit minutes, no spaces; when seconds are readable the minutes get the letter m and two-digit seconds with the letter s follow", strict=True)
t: 1h02
